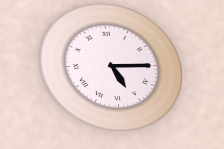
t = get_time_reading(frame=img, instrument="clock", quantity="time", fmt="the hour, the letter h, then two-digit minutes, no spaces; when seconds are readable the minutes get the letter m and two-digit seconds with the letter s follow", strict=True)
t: 5h15
